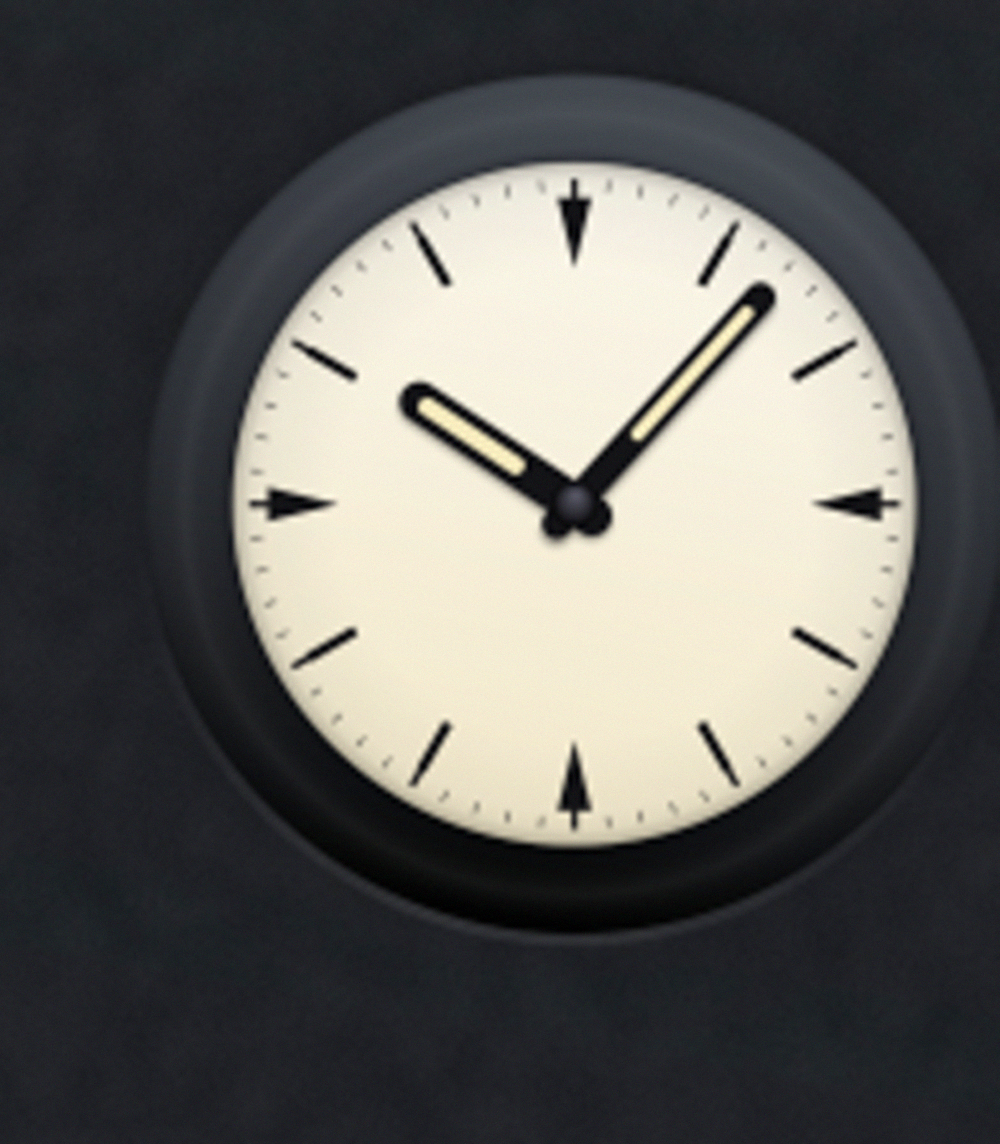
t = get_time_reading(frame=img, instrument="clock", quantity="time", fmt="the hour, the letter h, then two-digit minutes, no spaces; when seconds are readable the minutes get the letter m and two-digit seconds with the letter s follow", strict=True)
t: 10h07
